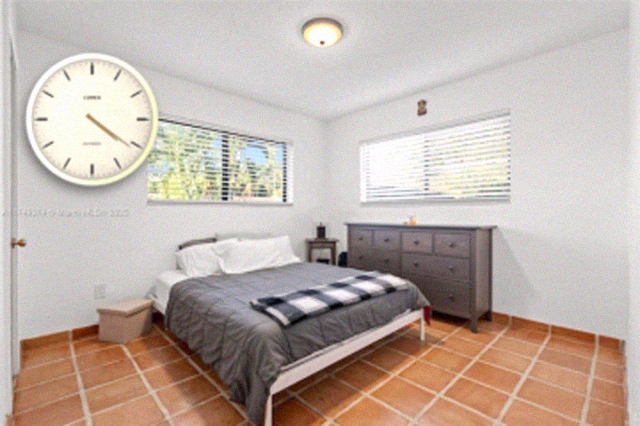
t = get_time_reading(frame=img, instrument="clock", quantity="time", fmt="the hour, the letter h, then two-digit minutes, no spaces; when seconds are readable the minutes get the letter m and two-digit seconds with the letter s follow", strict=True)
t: 4h21
